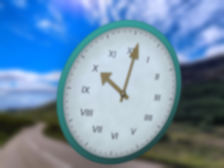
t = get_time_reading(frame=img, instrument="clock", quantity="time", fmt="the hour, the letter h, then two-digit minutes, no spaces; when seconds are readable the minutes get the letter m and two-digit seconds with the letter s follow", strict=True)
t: 10h01
